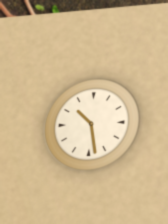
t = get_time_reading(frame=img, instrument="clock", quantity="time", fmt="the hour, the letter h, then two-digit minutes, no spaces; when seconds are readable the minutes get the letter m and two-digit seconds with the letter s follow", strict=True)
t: 10h28
